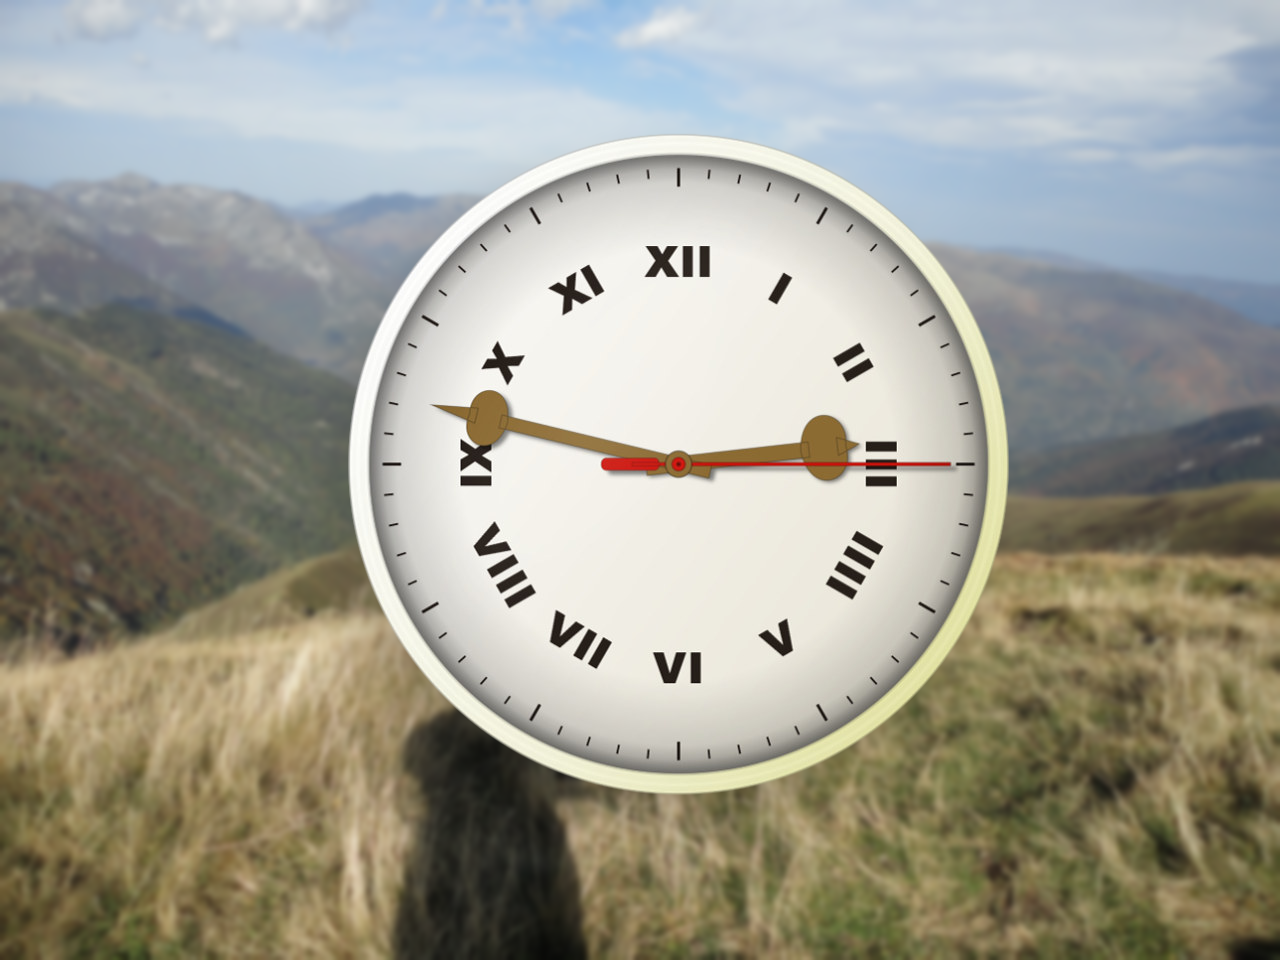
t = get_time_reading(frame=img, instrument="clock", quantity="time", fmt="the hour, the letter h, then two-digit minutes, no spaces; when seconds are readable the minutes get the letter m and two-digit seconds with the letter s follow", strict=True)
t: 2h47m15s
